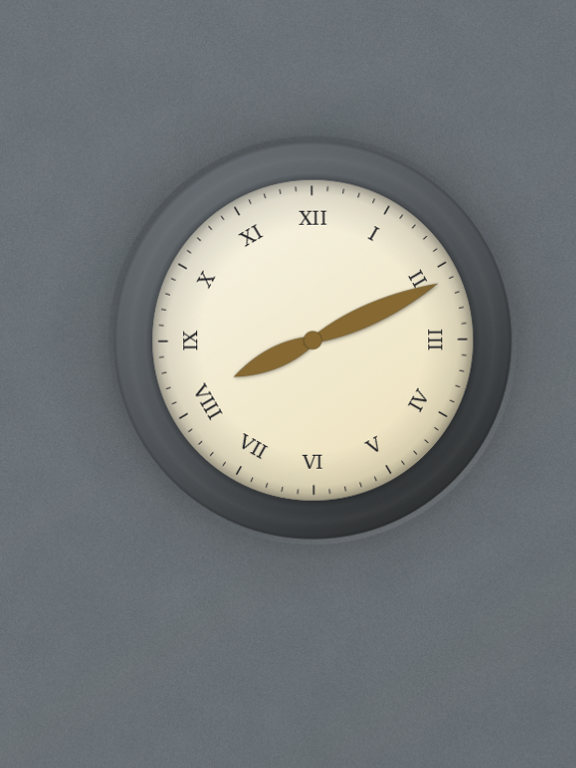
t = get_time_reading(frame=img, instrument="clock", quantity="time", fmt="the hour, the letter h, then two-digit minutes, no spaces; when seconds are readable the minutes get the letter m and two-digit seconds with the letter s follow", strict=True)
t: 8h11
